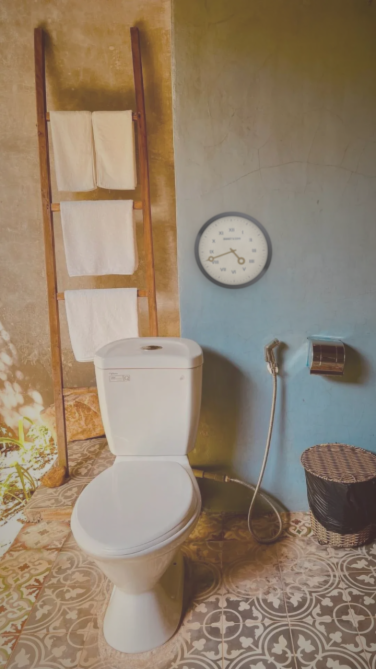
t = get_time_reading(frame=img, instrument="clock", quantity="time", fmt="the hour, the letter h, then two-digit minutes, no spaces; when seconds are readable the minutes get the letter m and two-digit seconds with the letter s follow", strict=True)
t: 4h42
